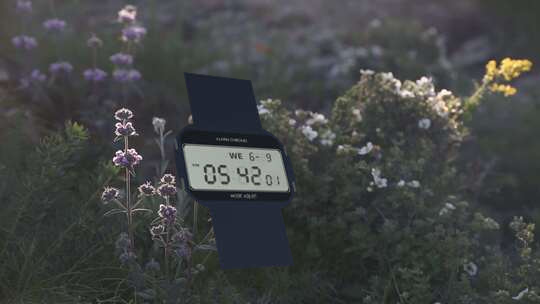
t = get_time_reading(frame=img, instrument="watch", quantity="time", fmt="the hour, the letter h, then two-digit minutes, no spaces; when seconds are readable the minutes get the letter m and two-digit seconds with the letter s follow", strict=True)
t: 5h42m01s
